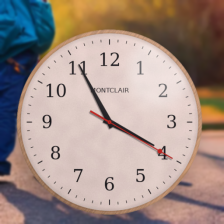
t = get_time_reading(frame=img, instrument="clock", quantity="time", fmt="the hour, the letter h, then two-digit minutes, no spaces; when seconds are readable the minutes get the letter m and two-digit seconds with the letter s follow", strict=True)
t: 3h55m20s
